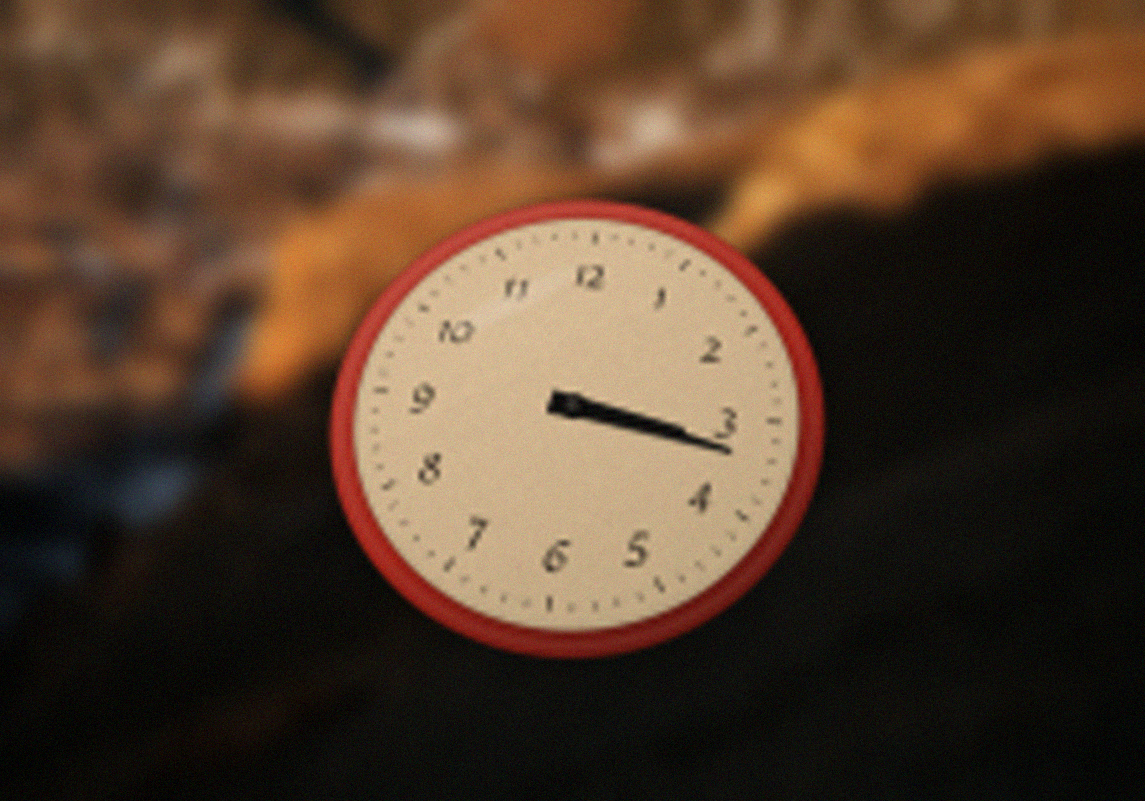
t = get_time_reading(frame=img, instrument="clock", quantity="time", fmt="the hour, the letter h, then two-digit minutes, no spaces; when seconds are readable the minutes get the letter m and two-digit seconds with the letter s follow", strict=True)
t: 3h17
